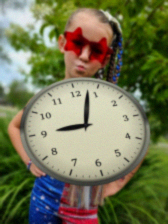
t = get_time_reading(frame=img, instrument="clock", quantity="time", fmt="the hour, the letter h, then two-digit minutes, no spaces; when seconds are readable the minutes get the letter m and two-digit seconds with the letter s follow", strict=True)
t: 9h03
